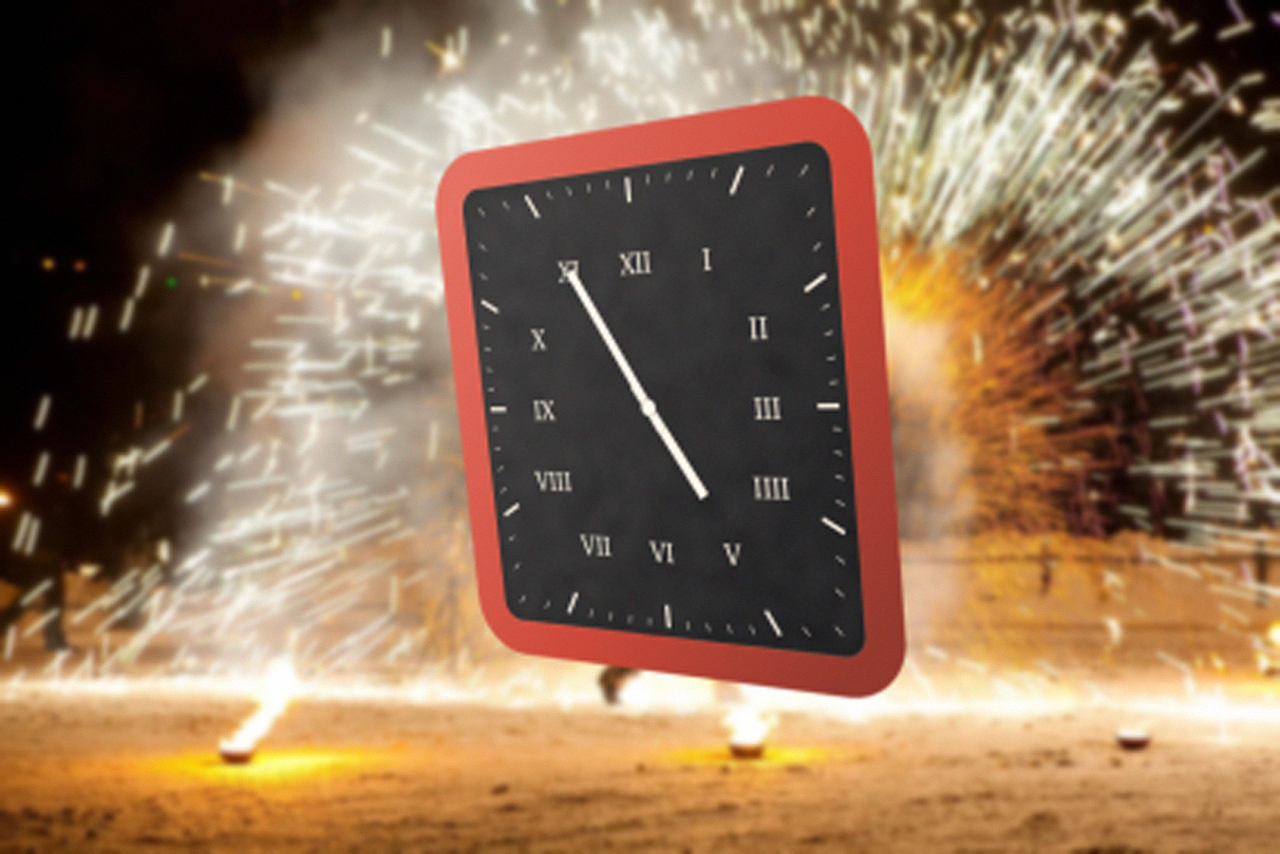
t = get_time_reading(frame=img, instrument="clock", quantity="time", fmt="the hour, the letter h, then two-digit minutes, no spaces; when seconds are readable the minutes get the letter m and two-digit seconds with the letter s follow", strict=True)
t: 4h55
